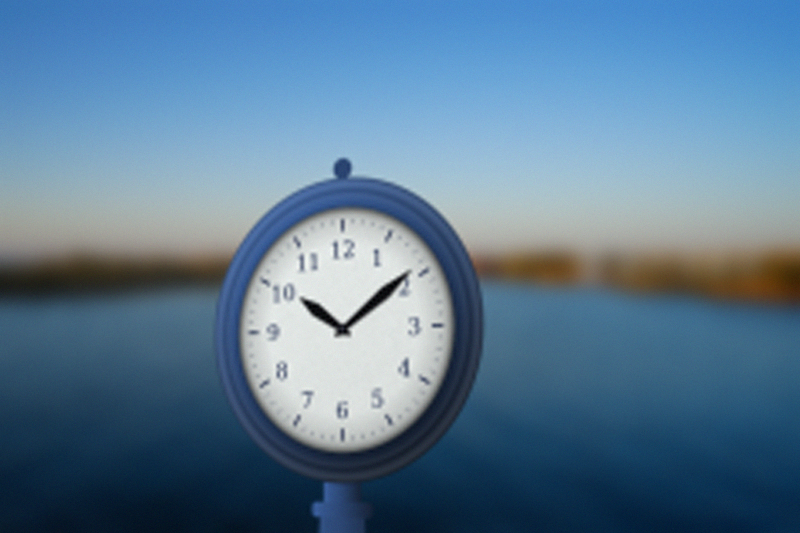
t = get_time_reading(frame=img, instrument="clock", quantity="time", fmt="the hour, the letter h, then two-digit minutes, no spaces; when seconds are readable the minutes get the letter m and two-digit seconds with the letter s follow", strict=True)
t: 10h09
